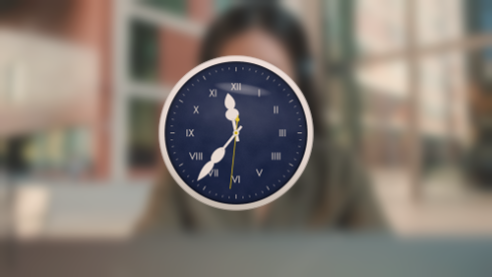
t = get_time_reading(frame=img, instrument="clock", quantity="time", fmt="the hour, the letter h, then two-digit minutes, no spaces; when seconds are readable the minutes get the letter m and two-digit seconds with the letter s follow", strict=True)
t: 11h36m31s
